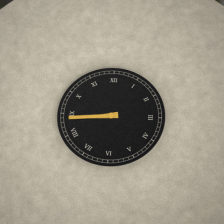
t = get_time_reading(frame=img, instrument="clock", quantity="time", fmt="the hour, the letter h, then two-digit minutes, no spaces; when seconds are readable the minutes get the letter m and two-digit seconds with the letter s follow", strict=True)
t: 8h44
